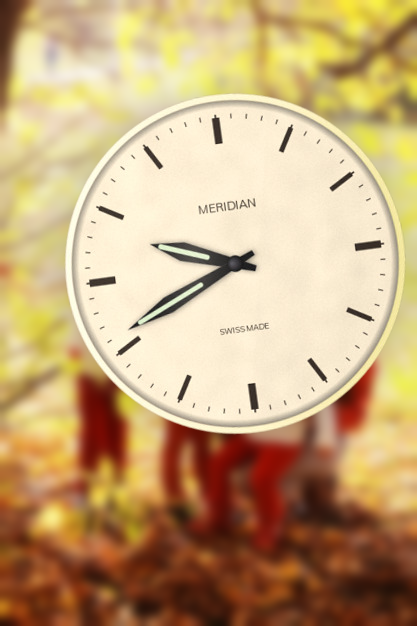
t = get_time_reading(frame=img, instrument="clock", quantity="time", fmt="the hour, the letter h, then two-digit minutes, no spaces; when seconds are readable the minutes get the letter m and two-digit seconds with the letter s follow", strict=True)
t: 9h41
